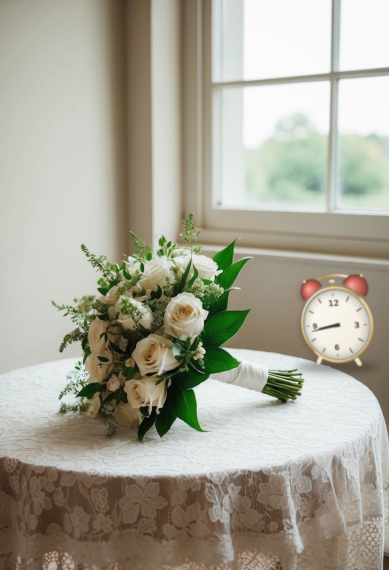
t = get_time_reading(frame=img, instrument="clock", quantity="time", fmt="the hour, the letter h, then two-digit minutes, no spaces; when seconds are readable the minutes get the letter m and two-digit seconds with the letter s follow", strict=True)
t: 8h43
